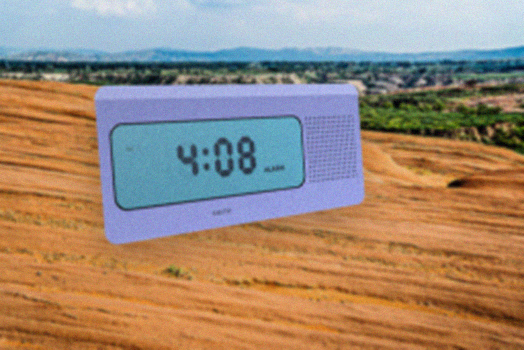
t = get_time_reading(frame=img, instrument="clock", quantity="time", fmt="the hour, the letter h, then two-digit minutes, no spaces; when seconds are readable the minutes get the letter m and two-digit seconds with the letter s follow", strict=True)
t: 4h08
